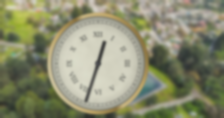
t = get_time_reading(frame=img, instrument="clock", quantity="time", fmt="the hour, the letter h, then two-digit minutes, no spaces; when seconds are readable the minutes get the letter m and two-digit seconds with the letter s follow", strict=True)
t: 12h33
